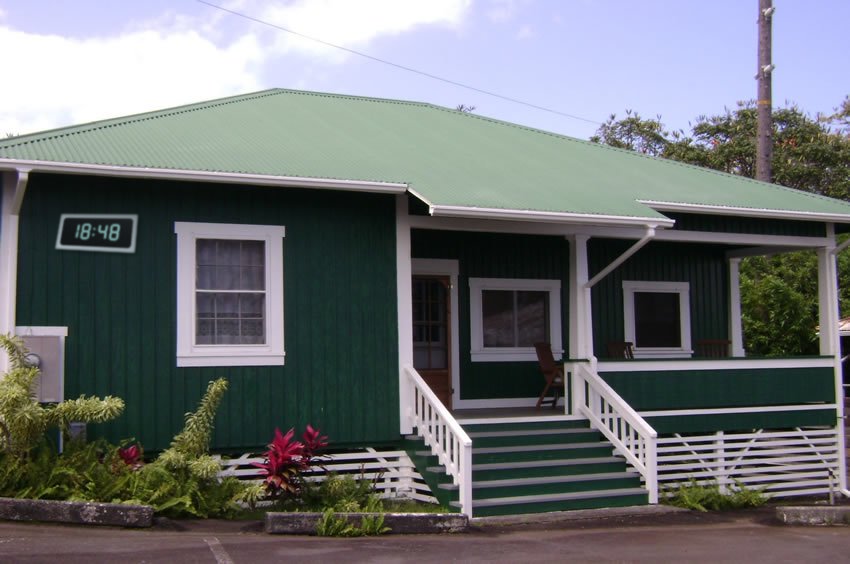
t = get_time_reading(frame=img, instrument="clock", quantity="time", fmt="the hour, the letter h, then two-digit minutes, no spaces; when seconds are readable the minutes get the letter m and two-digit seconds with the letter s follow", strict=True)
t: 18h48
